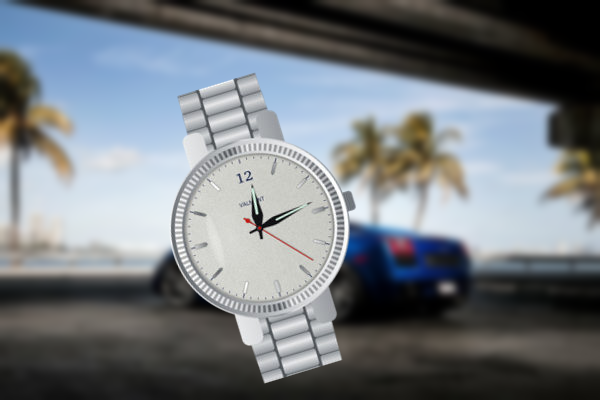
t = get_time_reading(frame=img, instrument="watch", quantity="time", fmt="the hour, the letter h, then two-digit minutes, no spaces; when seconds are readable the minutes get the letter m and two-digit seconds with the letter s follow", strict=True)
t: 12h13m23s
